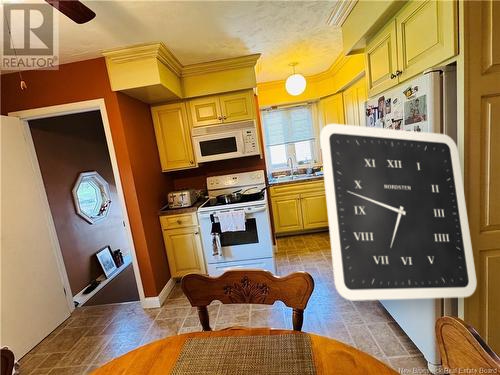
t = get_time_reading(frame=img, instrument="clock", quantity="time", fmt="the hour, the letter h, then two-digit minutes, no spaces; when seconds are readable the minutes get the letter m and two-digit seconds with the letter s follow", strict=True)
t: 6h48
